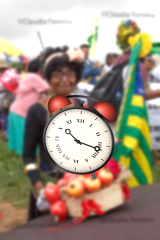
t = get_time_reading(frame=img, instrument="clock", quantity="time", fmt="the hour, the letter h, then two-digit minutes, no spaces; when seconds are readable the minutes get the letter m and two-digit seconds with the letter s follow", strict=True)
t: 10h17
